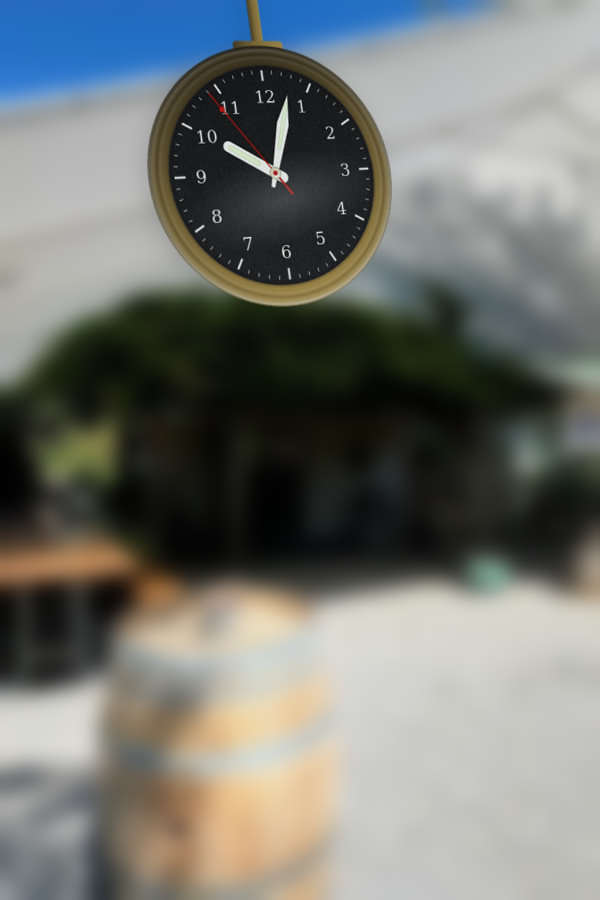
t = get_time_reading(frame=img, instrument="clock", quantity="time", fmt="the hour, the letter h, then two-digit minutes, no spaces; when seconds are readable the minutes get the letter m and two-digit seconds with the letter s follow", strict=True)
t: 10h02m54s
